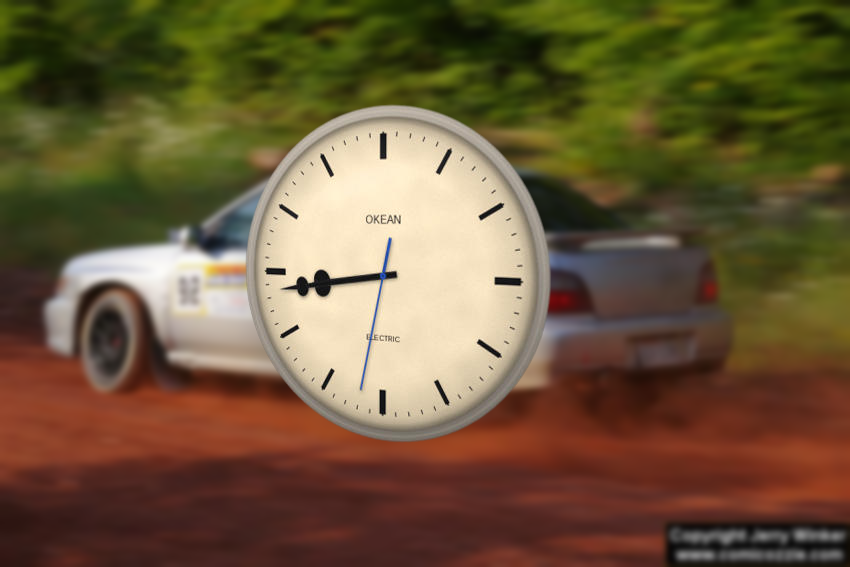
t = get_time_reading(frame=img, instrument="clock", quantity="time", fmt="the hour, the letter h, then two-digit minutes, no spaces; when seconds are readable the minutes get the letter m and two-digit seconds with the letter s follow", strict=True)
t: 8h43m32s
